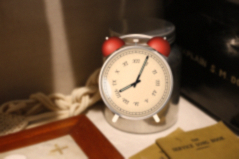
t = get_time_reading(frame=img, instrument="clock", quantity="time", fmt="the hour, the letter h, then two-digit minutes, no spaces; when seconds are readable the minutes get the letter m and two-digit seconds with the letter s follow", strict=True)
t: 8h04
